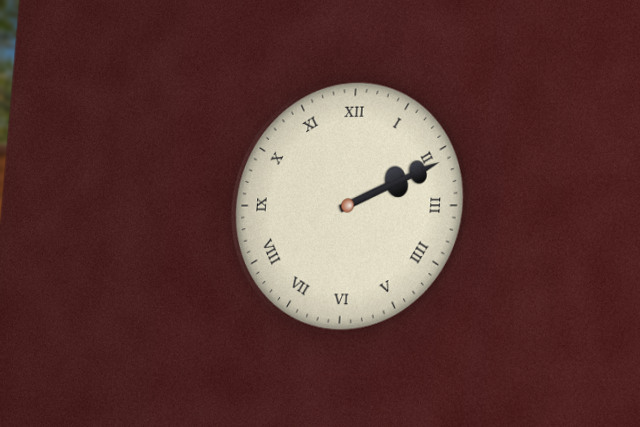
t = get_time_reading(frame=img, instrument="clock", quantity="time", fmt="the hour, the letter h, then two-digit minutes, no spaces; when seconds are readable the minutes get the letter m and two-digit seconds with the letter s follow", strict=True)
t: 2h11
